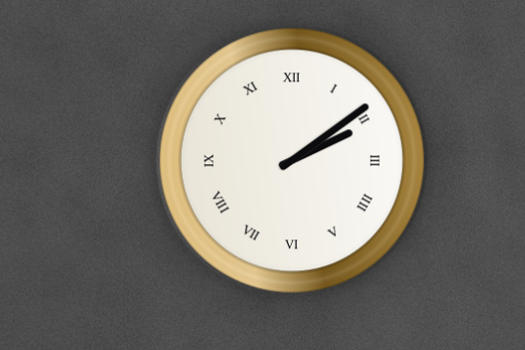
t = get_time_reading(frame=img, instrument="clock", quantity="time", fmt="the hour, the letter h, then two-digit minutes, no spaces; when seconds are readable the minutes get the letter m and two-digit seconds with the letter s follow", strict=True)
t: 2h09
